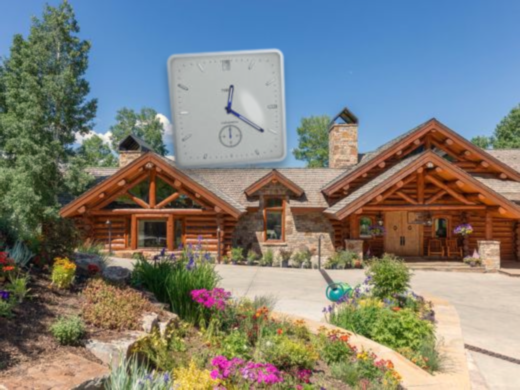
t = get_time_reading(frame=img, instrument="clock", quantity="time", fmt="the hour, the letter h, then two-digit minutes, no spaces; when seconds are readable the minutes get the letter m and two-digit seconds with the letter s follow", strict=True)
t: 12h21
